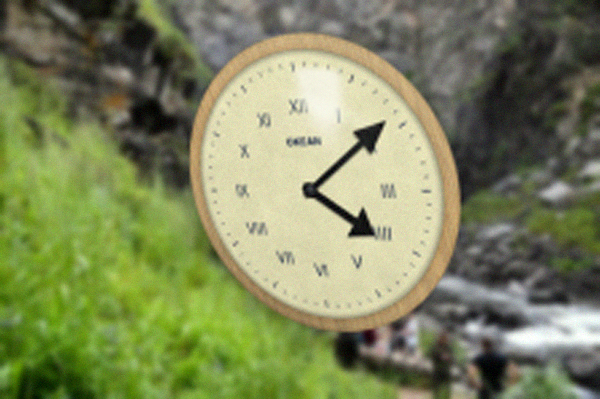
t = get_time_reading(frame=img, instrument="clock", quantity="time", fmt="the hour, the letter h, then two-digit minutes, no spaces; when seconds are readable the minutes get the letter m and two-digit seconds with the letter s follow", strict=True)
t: 4h09
